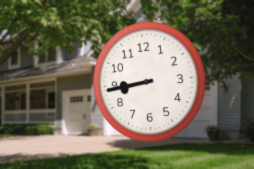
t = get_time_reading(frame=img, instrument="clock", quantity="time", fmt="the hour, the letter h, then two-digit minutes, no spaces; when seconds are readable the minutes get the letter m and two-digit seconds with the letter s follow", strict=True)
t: 8h44
